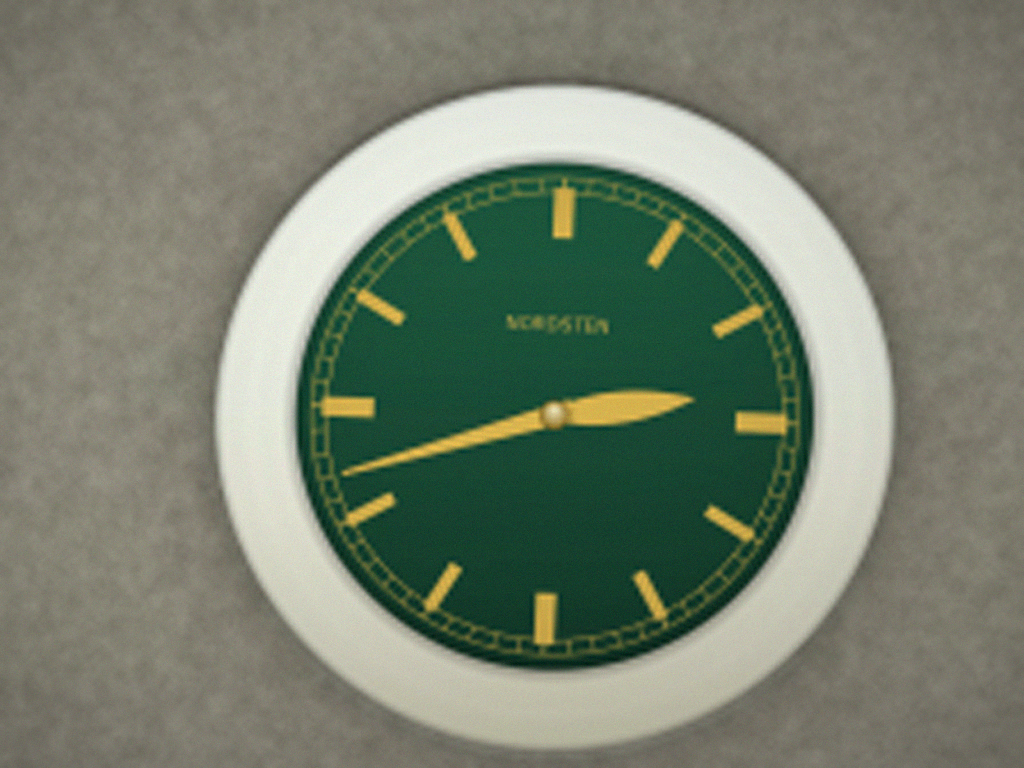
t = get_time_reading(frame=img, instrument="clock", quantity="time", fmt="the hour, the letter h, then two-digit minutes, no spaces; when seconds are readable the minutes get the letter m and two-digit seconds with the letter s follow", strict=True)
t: 2h42
